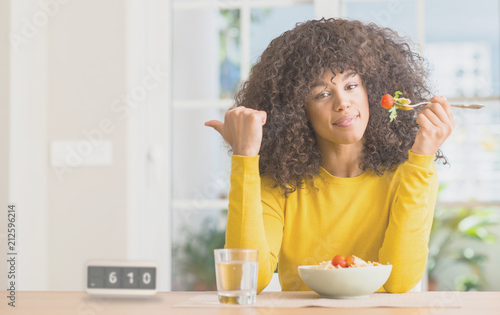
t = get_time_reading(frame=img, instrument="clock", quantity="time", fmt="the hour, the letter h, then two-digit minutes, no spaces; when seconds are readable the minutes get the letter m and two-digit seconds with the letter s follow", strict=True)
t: 6h10
